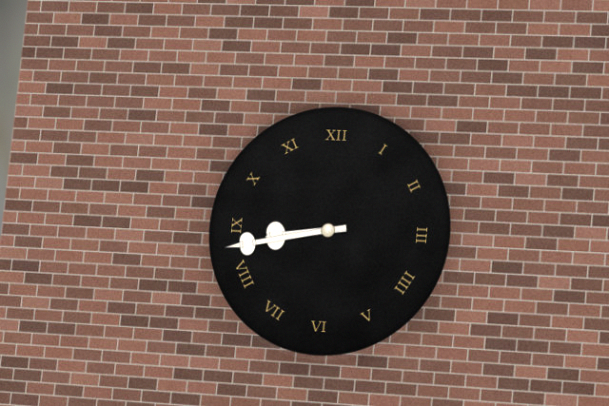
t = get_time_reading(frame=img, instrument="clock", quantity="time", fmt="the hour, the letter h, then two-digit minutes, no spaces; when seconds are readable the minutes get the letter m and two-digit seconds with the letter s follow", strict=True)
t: 8h43
